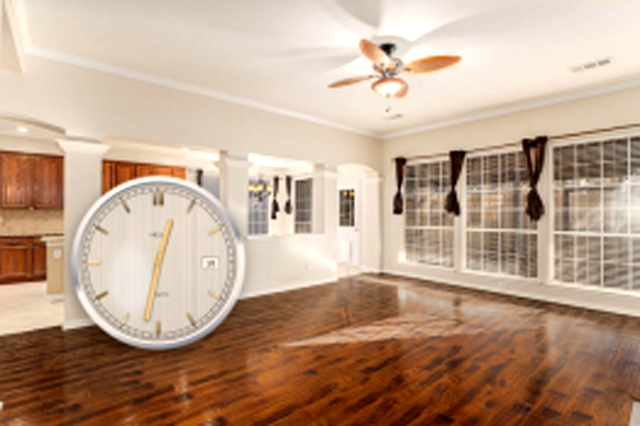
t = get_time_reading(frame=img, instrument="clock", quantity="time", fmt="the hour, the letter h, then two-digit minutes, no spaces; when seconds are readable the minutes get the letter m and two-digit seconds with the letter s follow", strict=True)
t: 12h32
